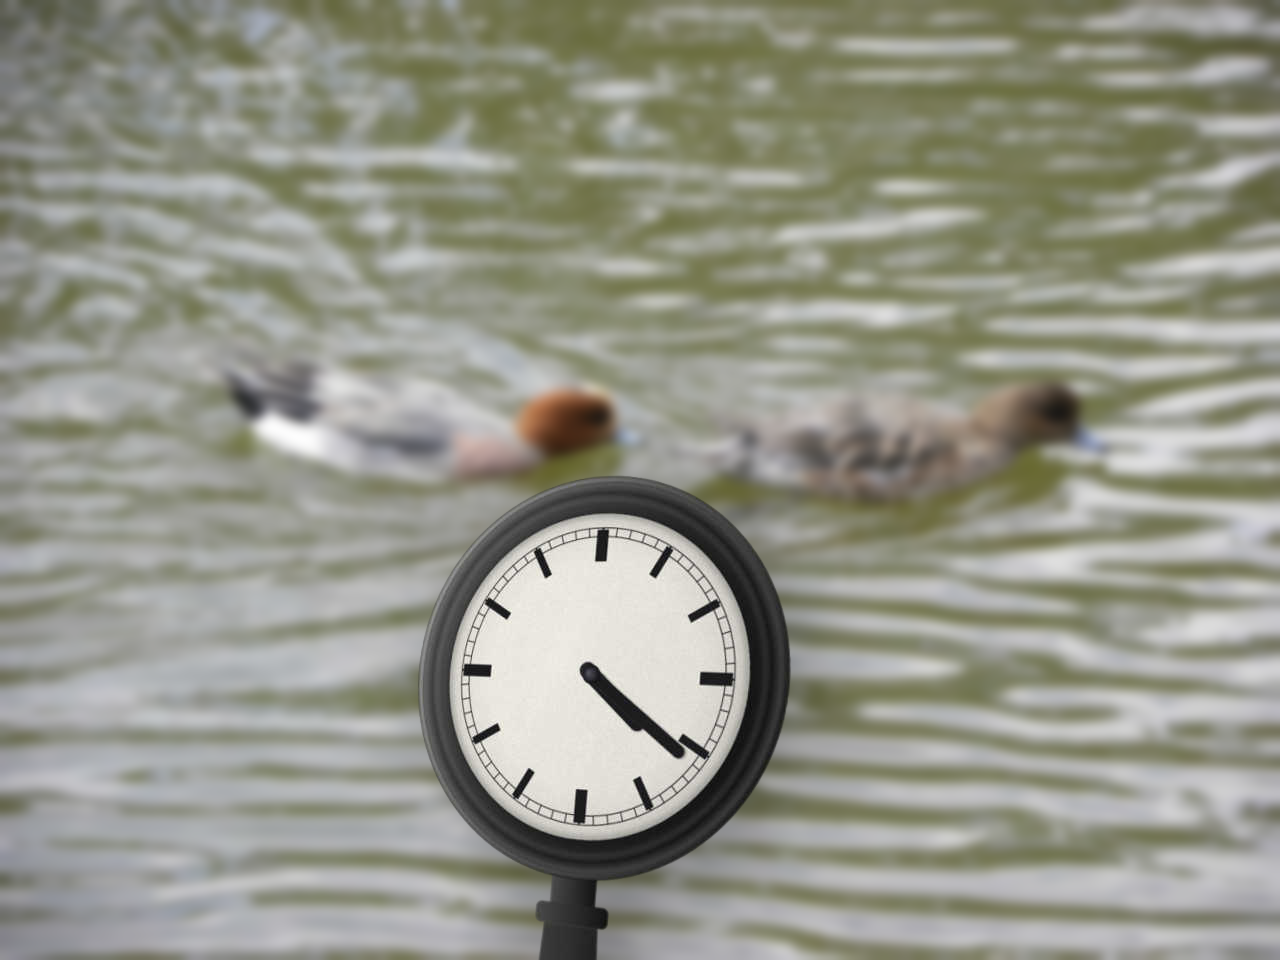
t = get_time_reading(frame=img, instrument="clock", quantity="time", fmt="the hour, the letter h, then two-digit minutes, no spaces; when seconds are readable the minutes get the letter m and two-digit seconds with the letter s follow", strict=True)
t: 4h21
